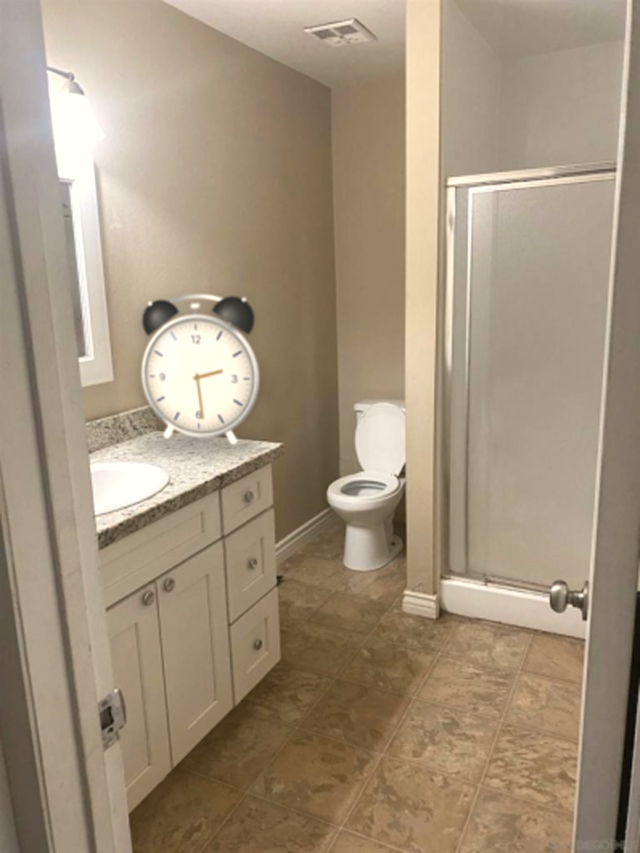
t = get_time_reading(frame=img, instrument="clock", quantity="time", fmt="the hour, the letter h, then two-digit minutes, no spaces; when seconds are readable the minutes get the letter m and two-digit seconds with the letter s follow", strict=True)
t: 2h29
